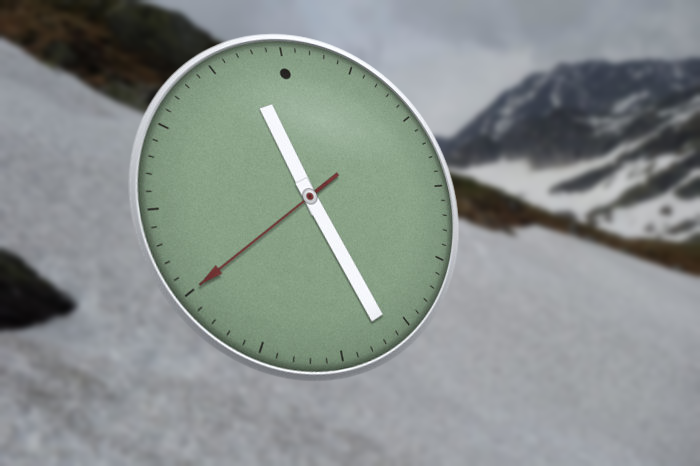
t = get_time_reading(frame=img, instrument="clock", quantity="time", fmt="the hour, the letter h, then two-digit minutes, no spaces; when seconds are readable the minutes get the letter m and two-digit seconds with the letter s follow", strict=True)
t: 11h26m40s
